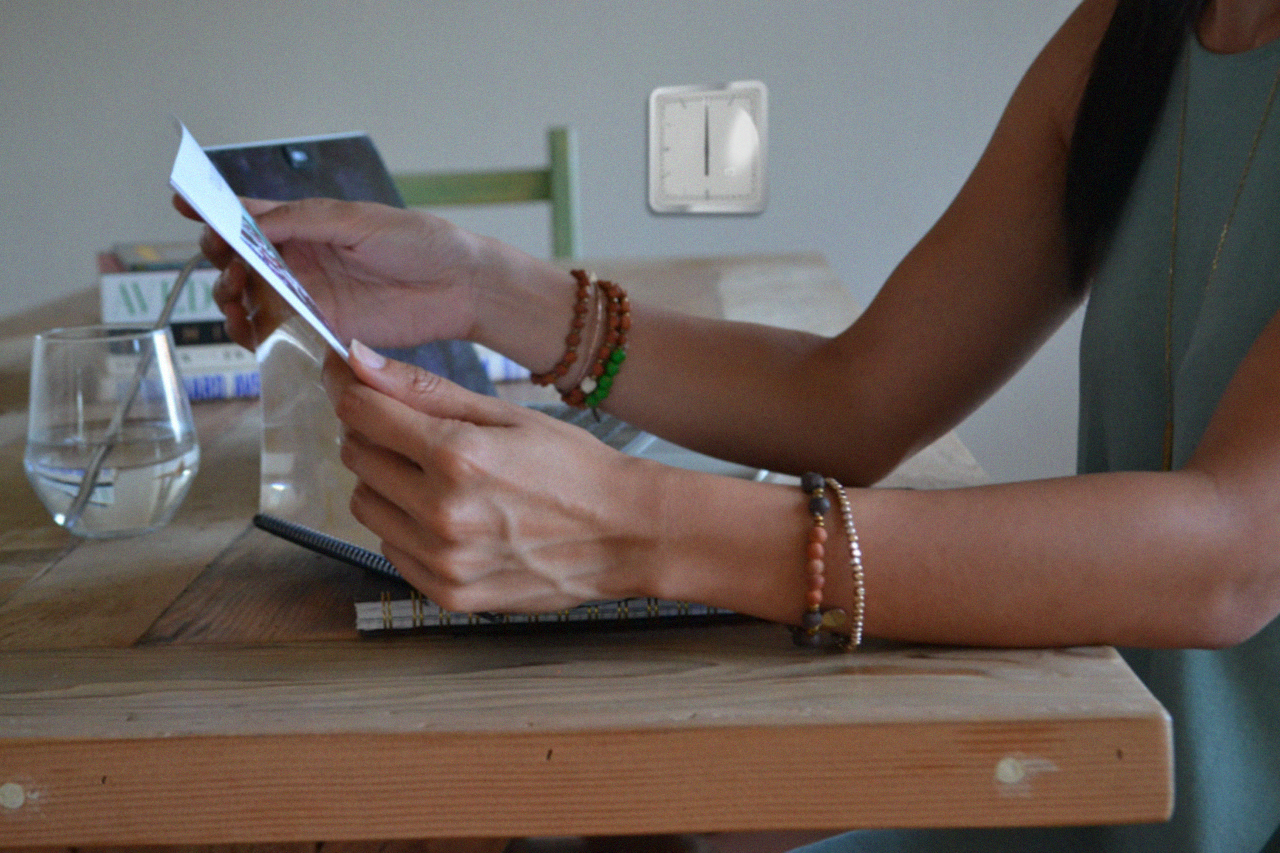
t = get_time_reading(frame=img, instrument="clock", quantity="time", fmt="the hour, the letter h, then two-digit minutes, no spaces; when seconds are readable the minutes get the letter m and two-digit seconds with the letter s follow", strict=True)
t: 6h00
